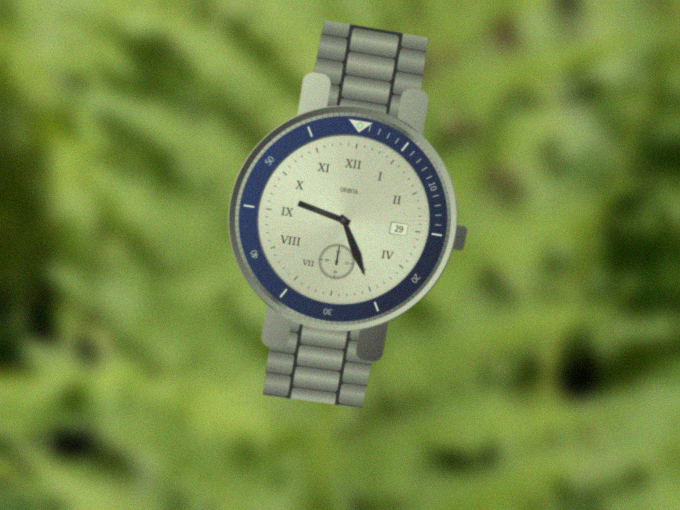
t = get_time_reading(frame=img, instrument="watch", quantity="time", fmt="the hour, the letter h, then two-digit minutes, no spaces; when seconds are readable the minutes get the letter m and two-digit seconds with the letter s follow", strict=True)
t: 9h25
